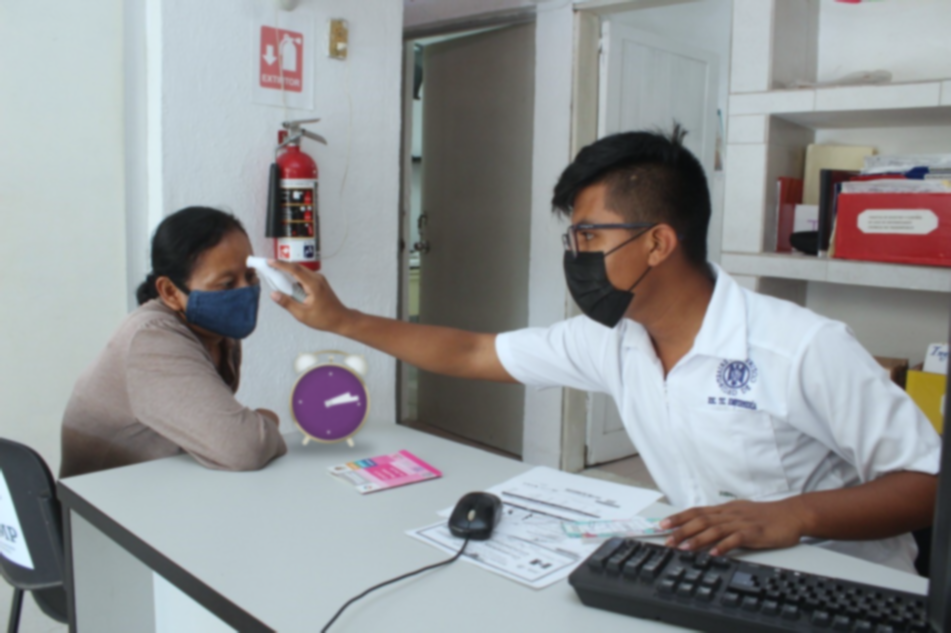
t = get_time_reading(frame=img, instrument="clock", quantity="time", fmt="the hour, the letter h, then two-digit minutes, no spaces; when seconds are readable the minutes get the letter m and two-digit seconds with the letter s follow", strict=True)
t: 2h13
